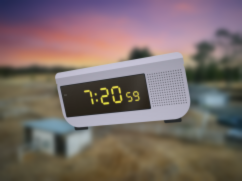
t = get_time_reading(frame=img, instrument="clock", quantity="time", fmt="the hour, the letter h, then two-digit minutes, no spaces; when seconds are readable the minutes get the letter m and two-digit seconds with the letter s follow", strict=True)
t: 7h20m59s
